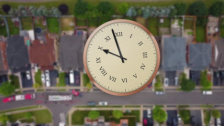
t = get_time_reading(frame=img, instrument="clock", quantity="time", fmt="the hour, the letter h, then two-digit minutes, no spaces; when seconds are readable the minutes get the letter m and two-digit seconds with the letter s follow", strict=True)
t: 9h58
